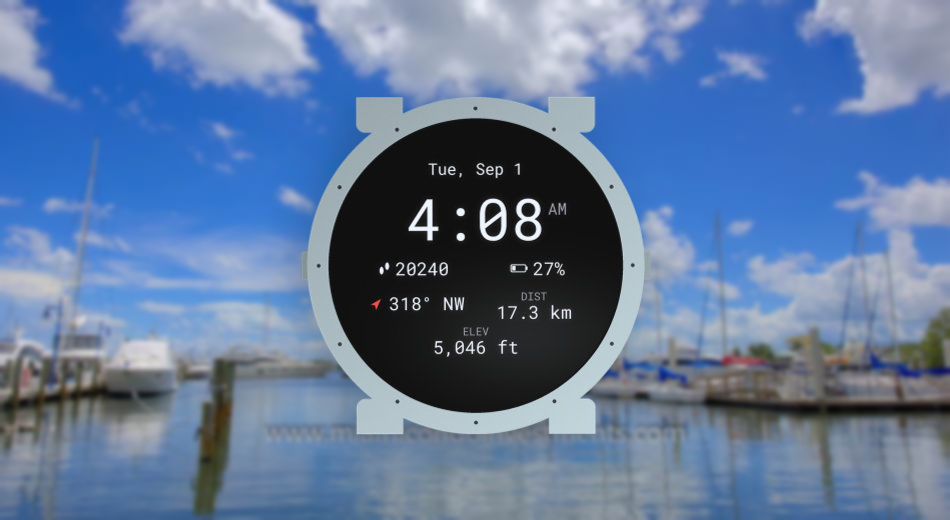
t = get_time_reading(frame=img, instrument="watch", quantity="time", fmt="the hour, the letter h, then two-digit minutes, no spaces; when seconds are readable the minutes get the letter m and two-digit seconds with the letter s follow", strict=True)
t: 4h08
